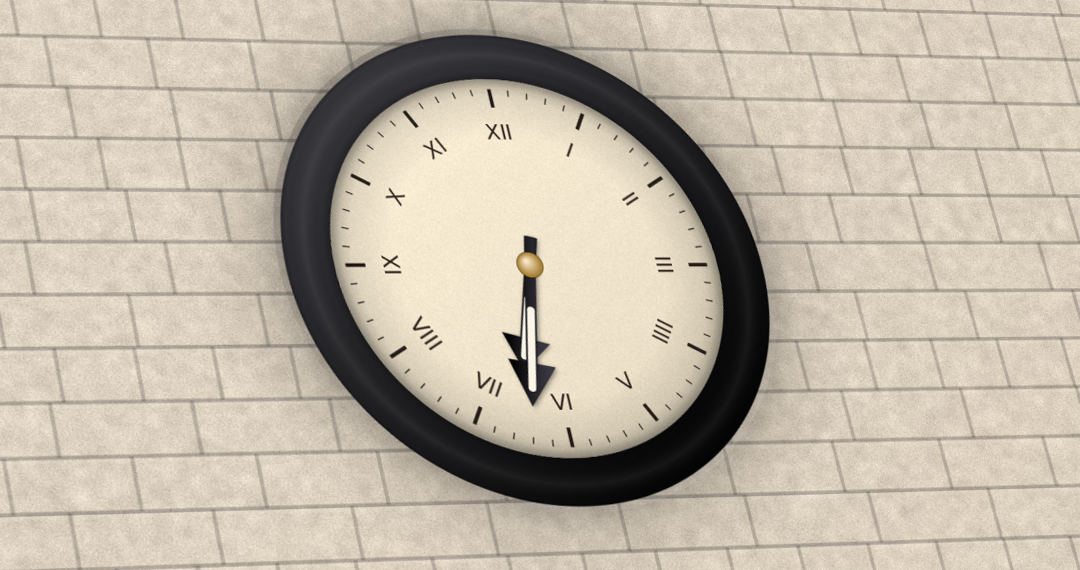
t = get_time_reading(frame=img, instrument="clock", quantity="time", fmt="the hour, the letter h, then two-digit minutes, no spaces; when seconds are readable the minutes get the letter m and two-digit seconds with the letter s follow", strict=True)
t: 6h32
